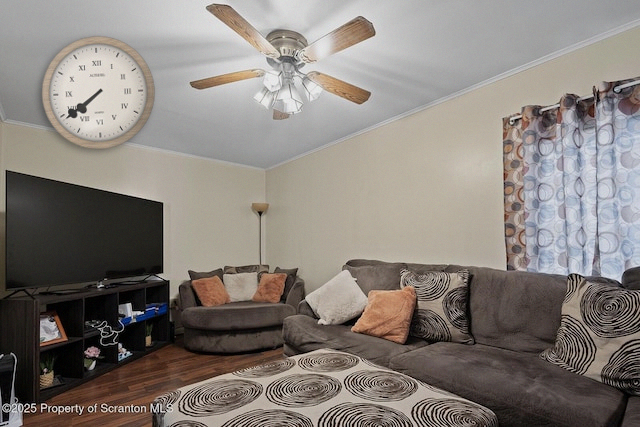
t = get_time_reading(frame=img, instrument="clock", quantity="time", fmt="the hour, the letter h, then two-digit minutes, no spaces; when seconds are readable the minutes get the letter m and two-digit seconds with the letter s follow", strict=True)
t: 7h39
